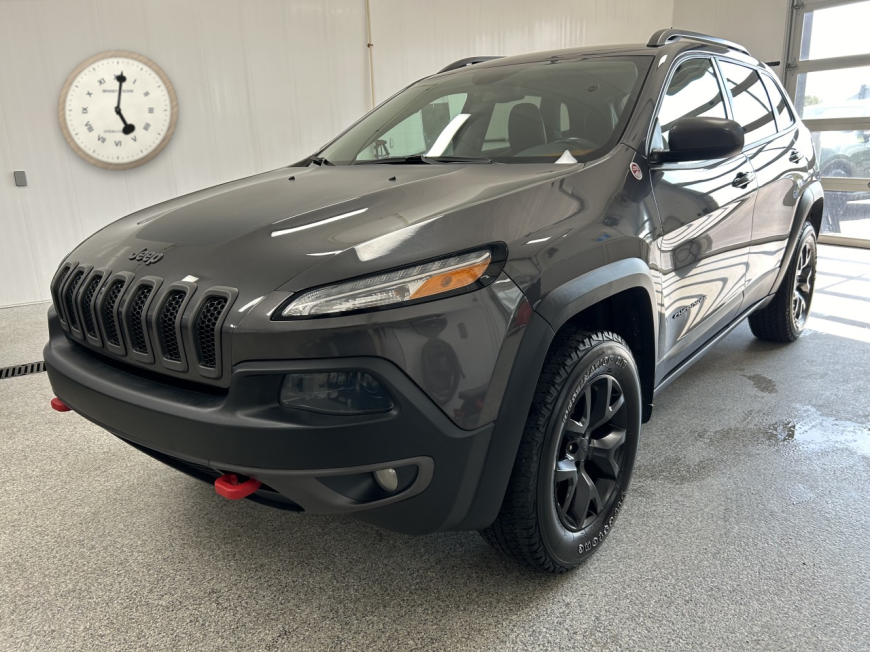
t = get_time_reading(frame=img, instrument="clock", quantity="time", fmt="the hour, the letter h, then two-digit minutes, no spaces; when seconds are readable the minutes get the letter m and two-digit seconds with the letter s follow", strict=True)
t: 5h01
